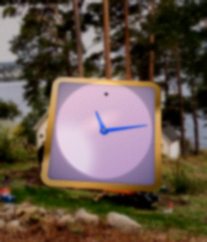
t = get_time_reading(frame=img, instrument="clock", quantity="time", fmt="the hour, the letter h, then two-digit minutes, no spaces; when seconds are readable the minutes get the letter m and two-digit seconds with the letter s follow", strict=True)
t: 11h13
